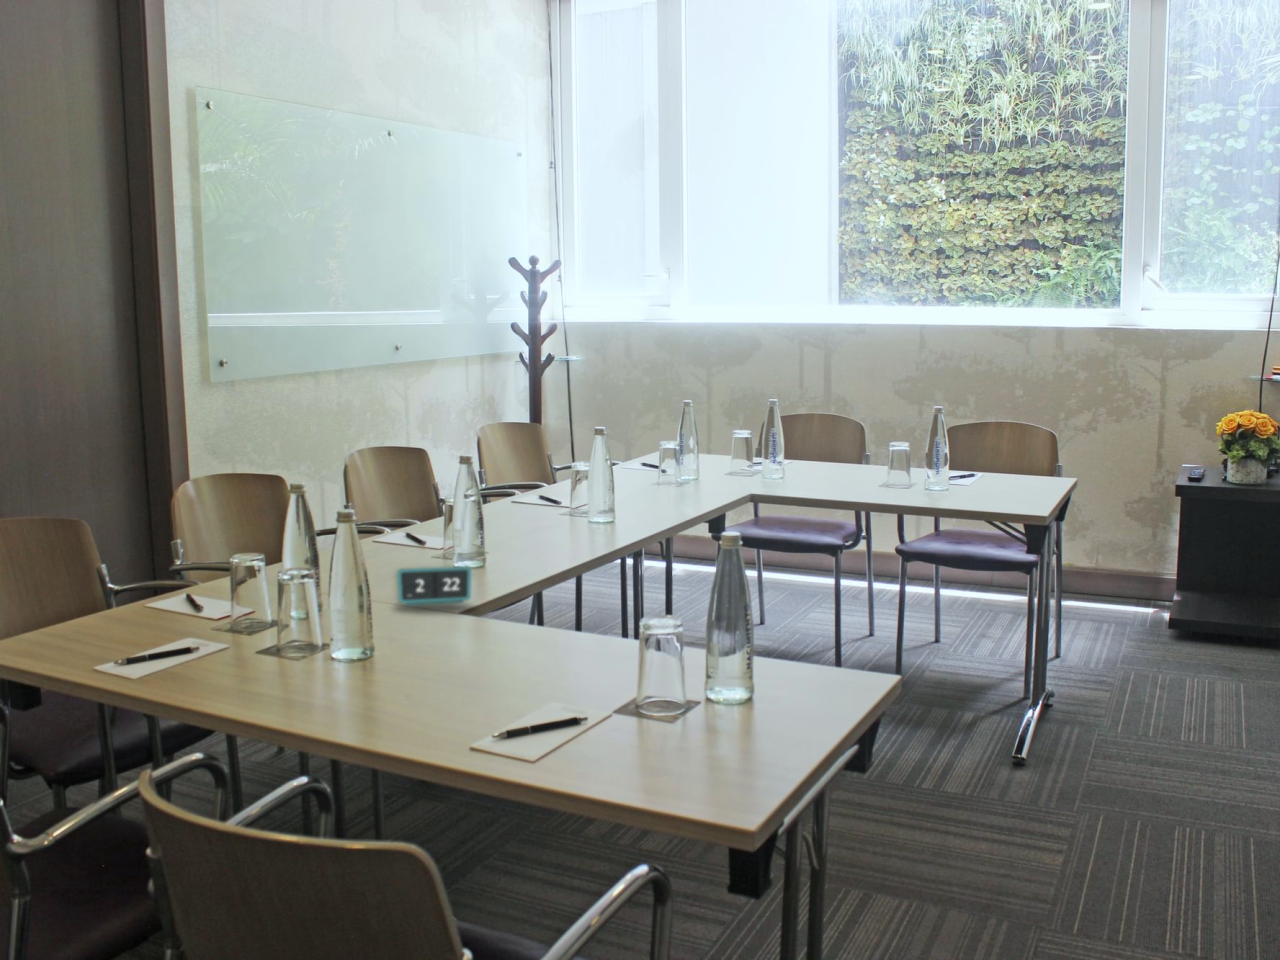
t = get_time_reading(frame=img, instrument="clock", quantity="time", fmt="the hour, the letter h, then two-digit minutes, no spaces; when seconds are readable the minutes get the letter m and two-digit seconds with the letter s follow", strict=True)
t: 2h22
